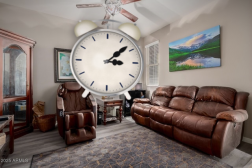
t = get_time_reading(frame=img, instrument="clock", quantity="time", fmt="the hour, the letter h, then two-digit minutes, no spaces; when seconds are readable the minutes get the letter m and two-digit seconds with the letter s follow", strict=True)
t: 3h08
